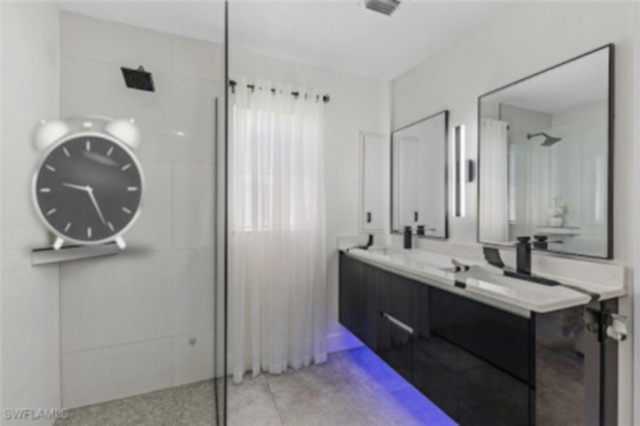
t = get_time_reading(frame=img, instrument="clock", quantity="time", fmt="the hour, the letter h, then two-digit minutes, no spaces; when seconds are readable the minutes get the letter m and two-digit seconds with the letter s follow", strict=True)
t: 9h26
